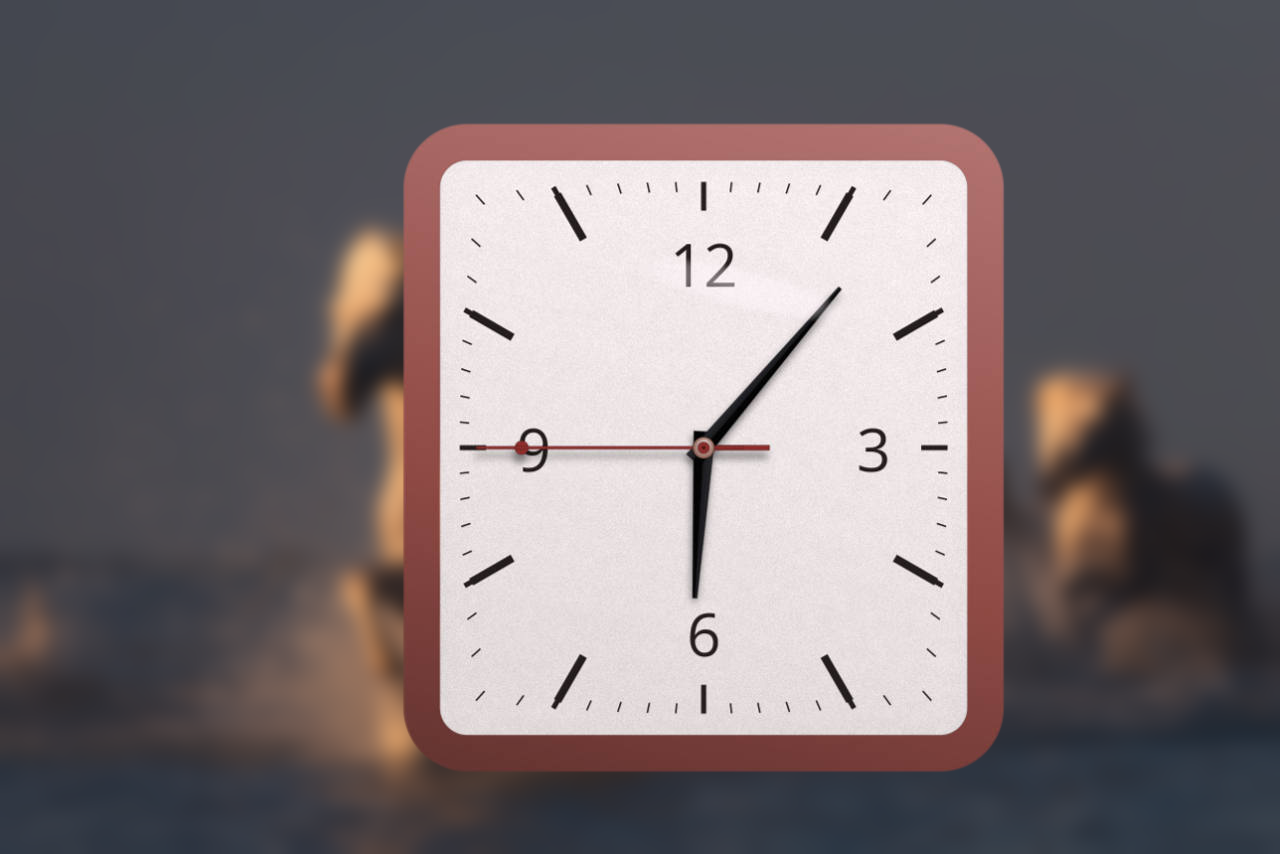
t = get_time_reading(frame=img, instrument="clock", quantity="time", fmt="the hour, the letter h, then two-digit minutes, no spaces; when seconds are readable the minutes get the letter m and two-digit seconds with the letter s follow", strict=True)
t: 6h06m45s
